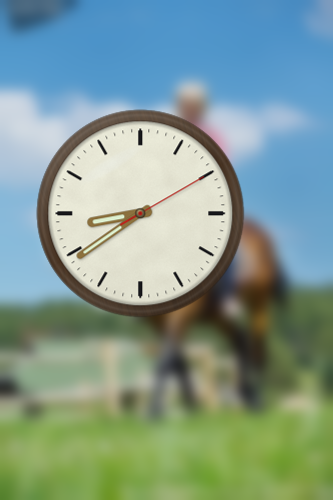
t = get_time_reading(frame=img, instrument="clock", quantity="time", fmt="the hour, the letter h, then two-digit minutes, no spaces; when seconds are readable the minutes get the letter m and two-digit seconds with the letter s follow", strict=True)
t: 8h39m10s
